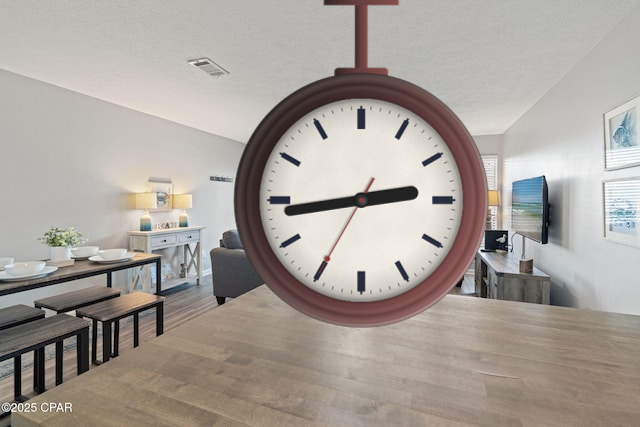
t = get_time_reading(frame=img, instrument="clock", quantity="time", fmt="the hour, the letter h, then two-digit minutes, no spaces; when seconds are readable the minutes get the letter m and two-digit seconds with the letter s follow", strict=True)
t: 2h43m35s
